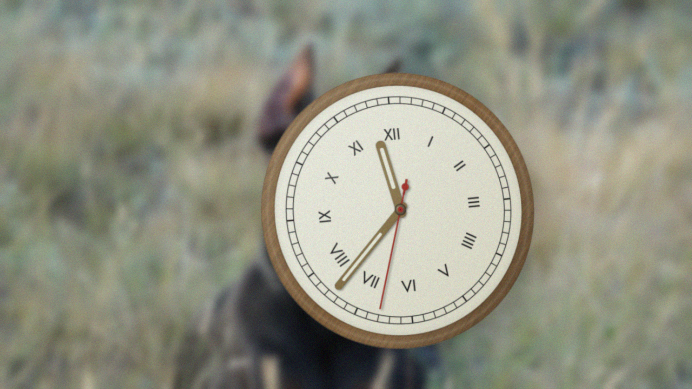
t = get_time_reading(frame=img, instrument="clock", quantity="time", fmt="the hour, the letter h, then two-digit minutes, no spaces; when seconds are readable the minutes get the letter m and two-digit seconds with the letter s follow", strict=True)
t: 11h37m33s
